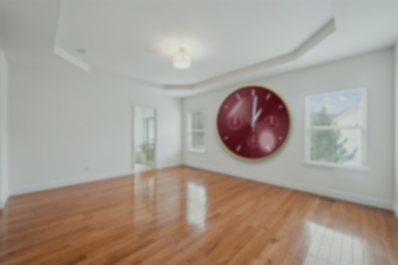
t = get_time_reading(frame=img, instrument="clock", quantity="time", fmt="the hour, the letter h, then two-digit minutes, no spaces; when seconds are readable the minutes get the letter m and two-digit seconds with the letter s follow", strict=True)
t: 1h01
